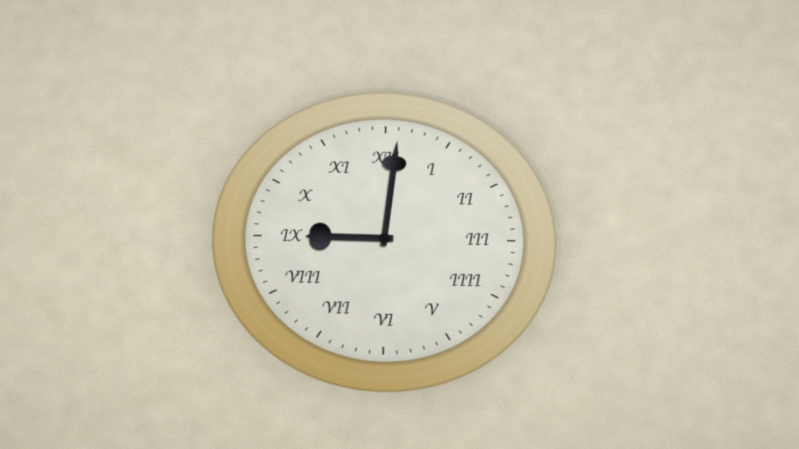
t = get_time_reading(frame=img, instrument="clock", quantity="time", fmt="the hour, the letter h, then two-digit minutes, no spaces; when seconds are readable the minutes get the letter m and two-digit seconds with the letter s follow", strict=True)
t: 9h01
